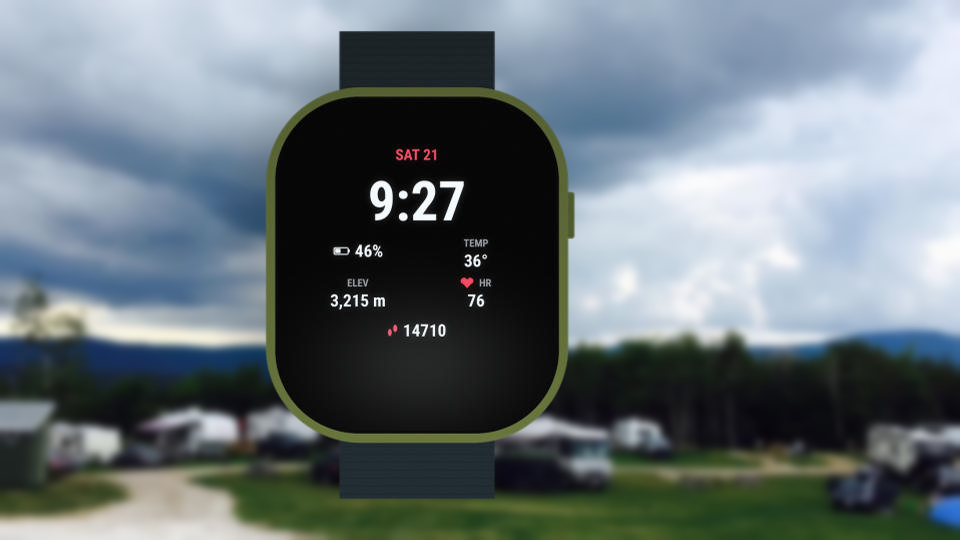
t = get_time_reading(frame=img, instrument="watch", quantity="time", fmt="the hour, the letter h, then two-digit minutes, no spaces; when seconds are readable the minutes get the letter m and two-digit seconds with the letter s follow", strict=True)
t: 9h27
